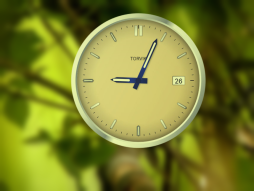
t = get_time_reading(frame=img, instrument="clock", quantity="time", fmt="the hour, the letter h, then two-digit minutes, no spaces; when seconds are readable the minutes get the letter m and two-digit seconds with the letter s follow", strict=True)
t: 9h04
